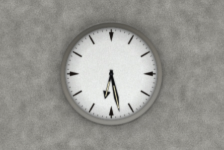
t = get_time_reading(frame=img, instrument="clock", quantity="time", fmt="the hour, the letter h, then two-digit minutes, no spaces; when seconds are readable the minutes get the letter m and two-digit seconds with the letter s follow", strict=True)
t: 6h28
